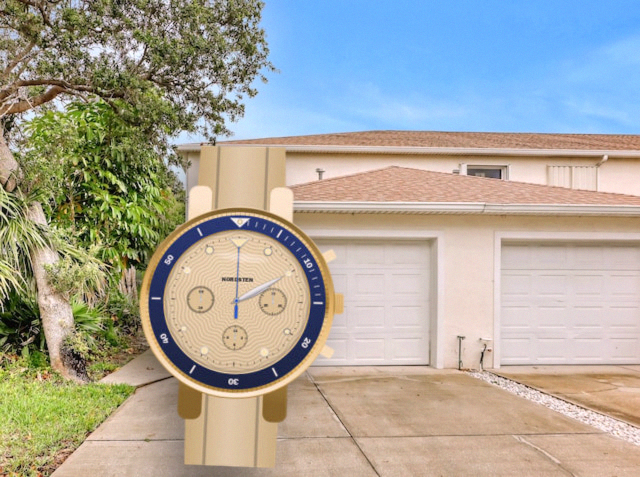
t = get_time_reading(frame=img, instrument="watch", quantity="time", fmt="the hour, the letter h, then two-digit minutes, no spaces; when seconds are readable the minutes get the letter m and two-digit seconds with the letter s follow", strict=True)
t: 2h10
